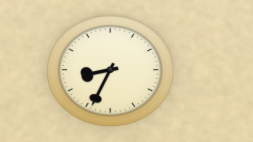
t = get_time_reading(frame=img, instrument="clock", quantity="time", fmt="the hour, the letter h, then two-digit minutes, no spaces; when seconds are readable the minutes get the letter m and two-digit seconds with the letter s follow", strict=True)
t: 8h34
